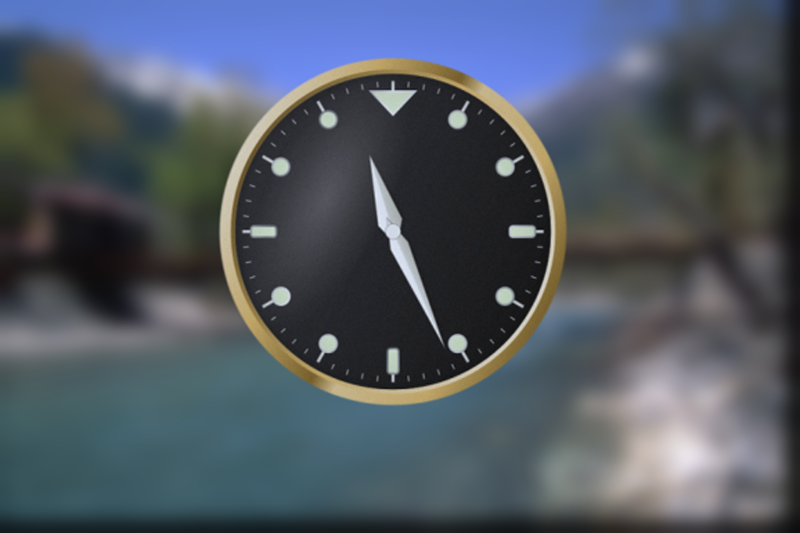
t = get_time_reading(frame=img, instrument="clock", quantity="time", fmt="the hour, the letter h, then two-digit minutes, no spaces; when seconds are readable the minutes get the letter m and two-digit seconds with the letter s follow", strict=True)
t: 11h26
